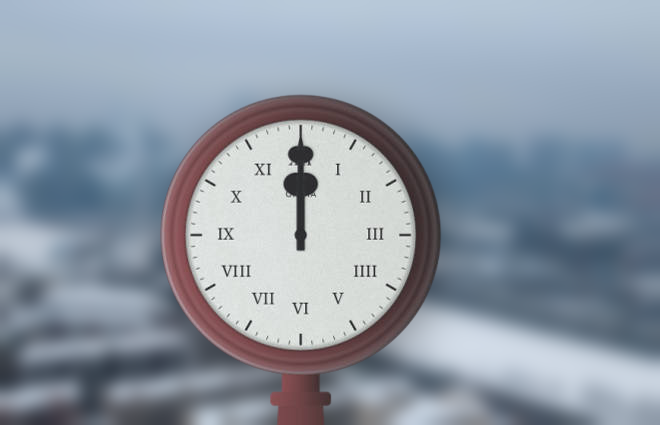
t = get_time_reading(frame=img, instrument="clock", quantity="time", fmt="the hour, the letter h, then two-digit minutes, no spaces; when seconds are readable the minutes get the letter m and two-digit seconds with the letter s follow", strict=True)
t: 12h00
